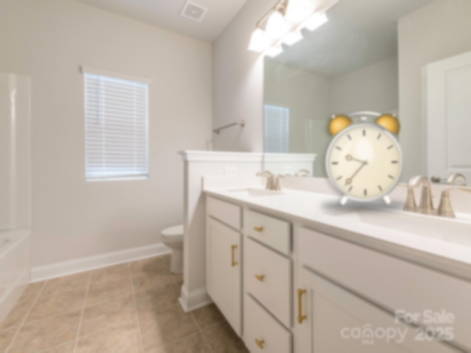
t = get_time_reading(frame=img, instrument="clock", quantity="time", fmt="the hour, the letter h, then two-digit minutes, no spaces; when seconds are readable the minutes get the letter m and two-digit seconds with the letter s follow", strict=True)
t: 9h37
